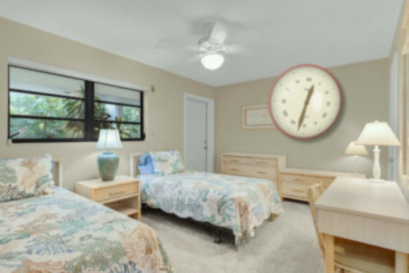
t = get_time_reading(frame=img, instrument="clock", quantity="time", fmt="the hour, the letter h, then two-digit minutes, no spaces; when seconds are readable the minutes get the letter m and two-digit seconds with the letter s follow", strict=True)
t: 12h32
